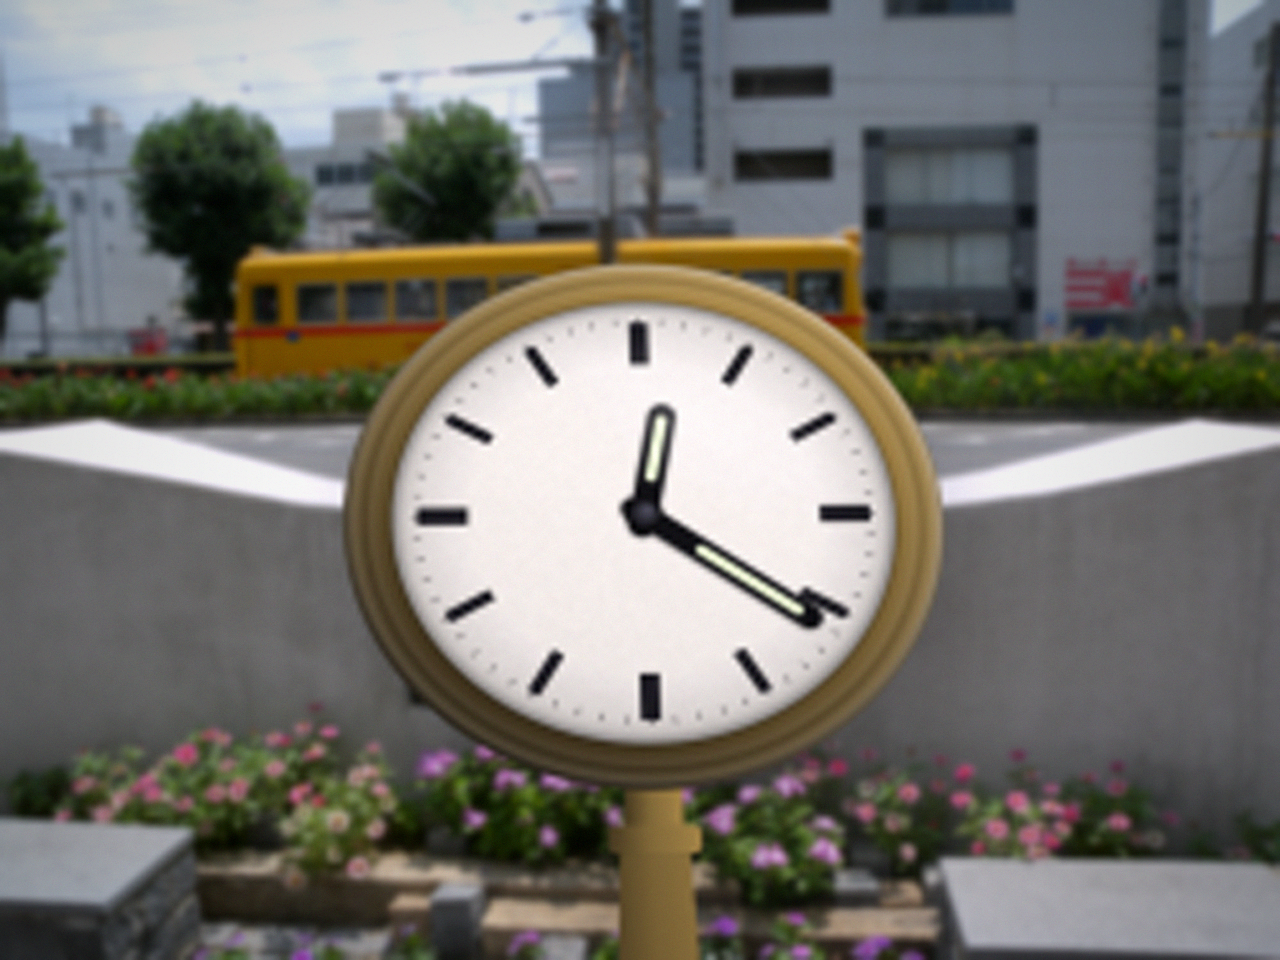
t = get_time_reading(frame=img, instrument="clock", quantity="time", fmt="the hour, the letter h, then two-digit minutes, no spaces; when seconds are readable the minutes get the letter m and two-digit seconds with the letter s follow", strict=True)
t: 12h21
